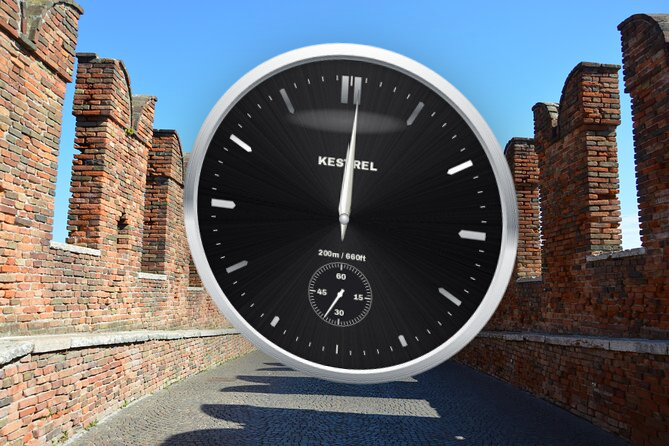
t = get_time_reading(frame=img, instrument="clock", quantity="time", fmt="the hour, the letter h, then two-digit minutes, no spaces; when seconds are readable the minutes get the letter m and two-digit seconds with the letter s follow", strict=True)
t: 12h00m35s
